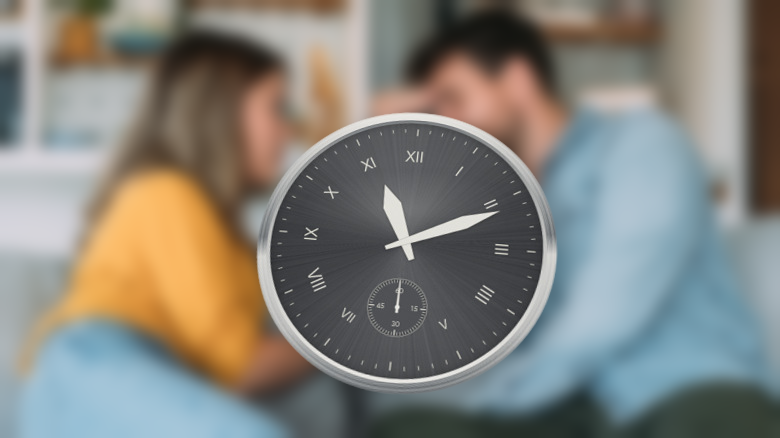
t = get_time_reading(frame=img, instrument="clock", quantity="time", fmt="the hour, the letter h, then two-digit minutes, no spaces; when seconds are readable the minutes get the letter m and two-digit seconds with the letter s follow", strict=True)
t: 11h11
